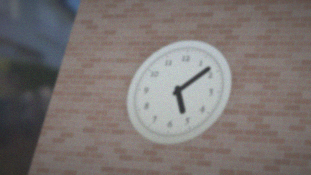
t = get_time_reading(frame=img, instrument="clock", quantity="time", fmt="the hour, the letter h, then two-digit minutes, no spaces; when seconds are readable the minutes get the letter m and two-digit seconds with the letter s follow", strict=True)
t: 5h08
